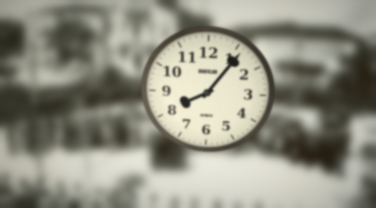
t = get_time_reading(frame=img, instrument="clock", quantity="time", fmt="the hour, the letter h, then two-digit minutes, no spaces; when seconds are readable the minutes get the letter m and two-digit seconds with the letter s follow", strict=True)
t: 8h06
